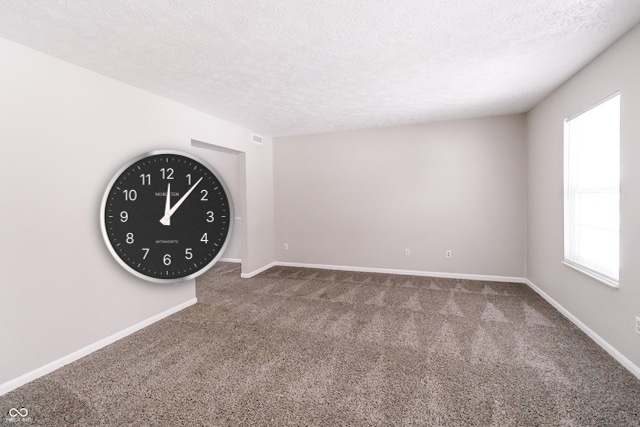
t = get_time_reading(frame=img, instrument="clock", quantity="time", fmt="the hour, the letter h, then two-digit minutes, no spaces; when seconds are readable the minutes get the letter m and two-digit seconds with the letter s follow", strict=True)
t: 12h07
